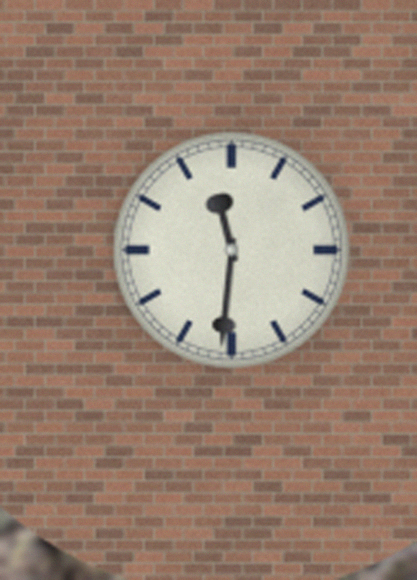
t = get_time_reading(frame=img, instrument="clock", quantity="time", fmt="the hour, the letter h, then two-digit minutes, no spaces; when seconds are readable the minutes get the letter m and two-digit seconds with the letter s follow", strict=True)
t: 11h31
